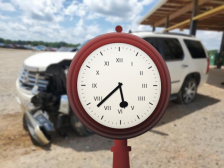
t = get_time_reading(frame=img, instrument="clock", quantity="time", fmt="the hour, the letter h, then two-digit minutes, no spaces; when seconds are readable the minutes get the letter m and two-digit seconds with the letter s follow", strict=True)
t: 5h38
